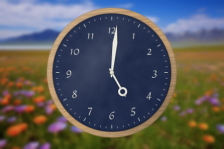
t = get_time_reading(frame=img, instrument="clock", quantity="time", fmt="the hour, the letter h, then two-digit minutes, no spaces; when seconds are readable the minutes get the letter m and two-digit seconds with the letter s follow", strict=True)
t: 5h01
